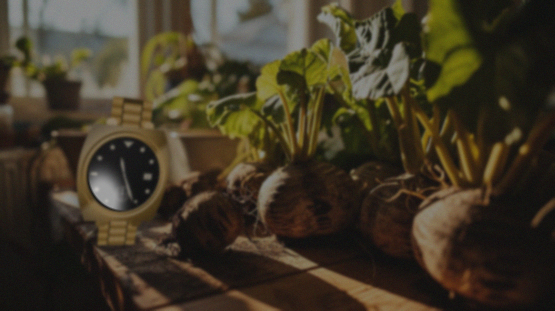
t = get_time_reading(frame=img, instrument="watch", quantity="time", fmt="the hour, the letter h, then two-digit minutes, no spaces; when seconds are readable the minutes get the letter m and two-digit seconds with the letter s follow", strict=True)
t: 11h26
